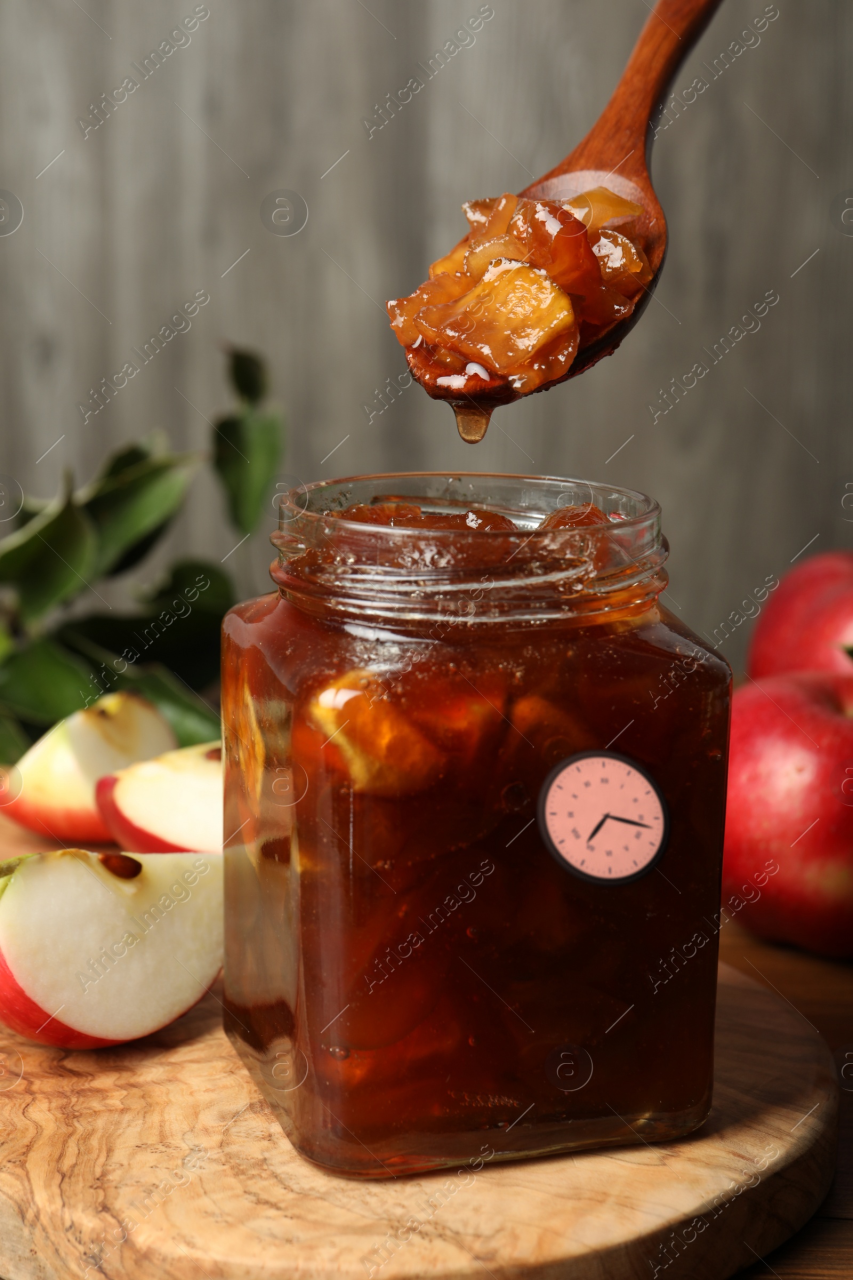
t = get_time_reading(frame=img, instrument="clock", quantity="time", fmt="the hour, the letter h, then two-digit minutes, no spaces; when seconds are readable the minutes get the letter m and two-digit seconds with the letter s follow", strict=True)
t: 7h17
